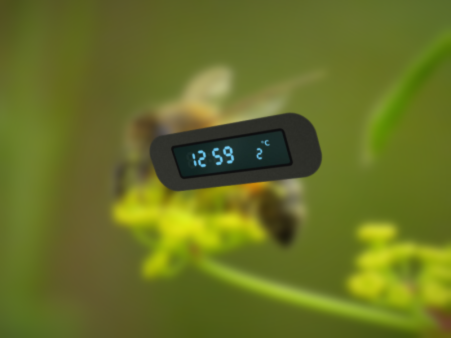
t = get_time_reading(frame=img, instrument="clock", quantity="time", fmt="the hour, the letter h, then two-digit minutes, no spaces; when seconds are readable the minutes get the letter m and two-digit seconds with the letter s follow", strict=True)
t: 12h59
